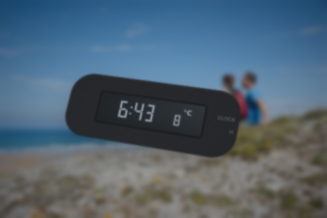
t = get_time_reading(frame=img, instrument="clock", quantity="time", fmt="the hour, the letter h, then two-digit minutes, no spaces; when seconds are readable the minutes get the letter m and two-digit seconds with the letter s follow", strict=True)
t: 6h43
